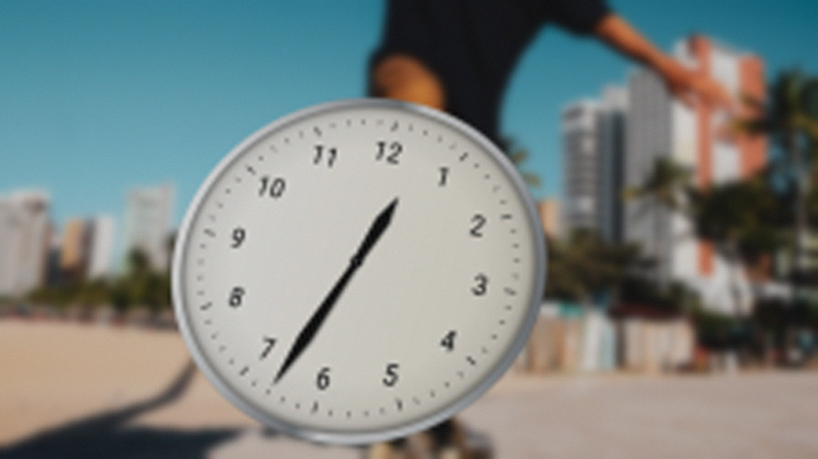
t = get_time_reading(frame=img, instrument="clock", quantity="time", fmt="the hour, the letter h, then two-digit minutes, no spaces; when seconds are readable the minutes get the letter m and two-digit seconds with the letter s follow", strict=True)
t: 12h33
